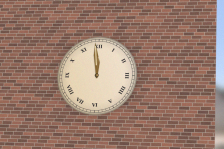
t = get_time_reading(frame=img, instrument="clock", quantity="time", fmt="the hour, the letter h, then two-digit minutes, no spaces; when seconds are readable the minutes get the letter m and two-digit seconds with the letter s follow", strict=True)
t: 11h59
